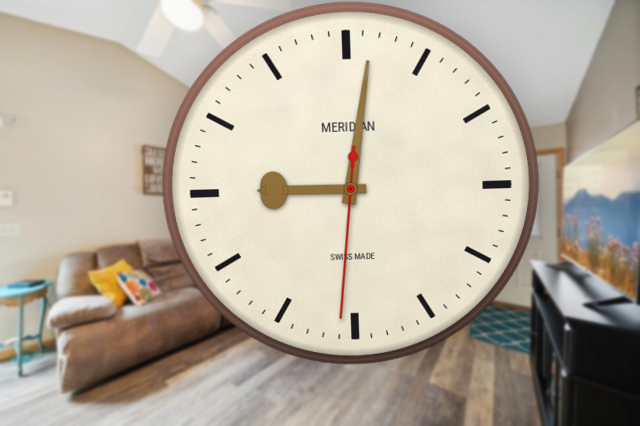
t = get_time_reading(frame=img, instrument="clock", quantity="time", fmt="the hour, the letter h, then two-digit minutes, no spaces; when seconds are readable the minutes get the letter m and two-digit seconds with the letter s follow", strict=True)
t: 9h01m31s
